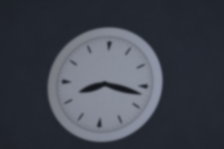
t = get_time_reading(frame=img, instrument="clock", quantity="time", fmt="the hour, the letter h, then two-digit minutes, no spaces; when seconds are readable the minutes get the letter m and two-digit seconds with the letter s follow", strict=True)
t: 8h17
